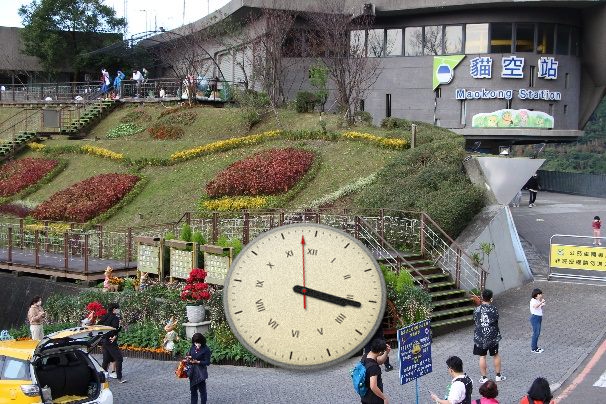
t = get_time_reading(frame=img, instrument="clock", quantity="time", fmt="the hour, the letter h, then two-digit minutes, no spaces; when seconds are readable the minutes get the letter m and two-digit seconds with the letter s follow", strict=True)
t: 3h15m58s
